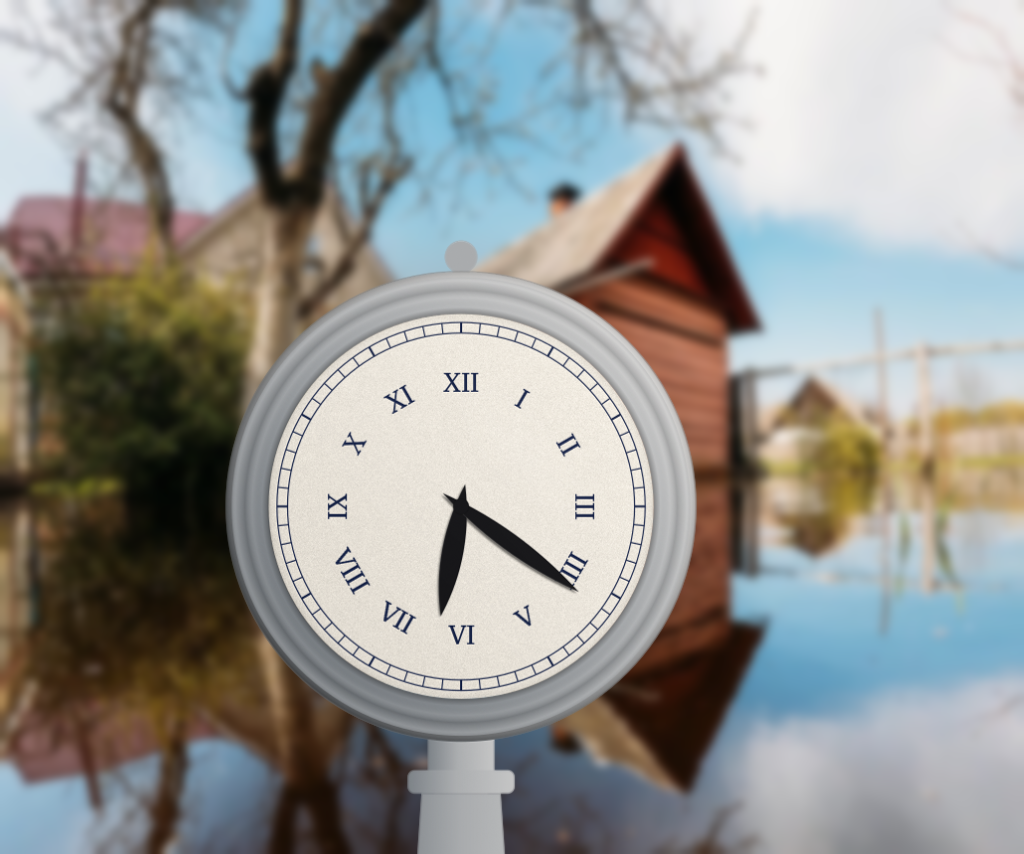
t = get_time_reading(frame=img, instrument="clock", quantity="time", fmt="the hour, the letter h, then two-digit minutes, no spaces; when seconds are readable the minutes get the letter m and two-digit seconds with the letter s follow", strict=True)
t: 6h21
